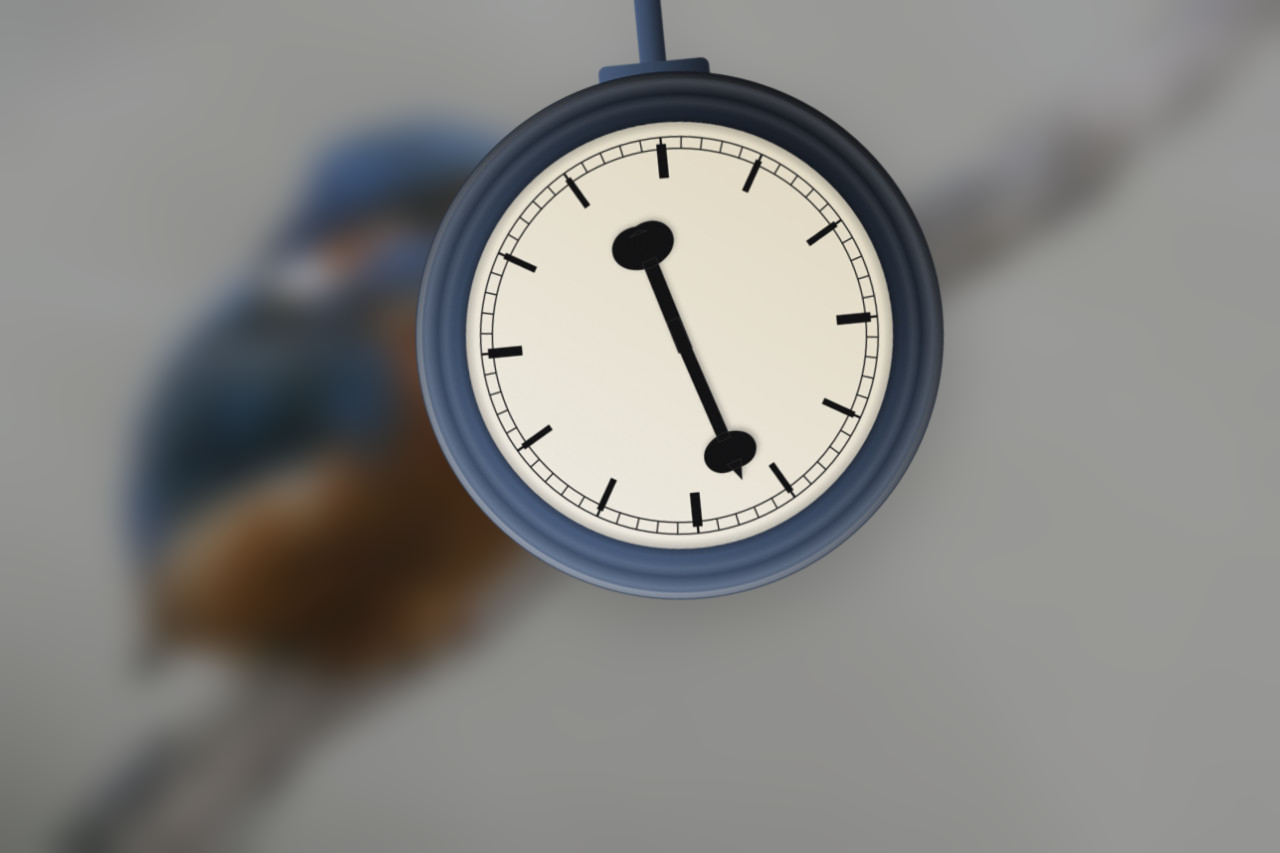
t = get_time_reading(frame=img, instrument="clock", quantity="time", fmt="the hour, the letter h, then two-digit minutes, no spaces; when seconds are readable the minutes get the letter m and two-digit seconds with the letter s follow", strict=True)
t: 11h27
